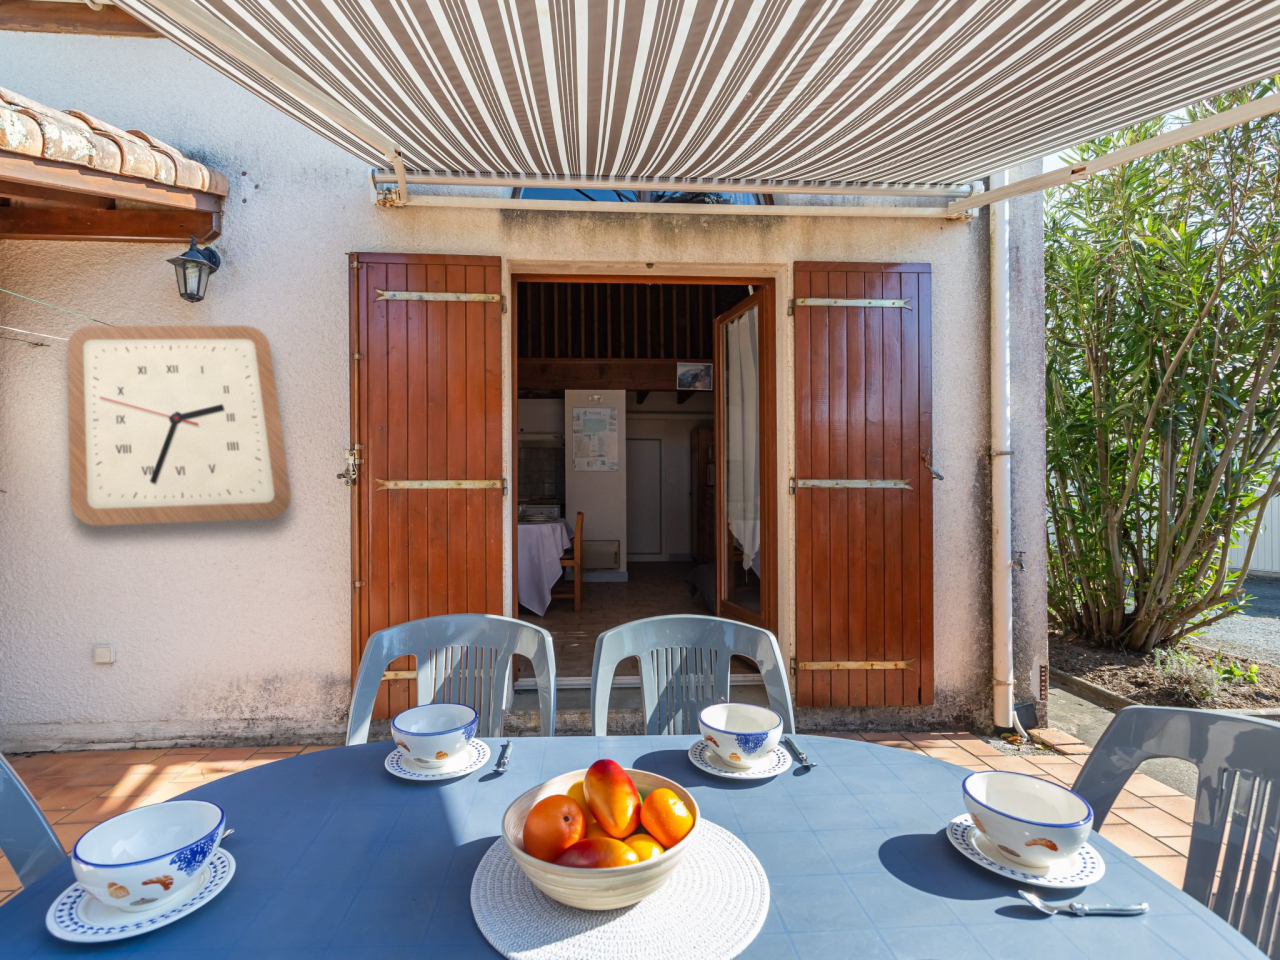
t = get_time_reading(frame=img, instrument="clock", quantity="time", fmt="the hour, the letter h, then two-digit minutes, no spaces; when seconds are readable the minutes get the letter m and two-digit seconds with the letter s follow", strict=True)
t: 2h33m48s
